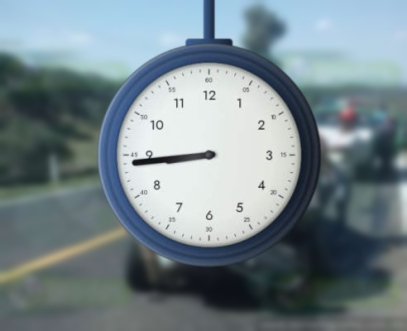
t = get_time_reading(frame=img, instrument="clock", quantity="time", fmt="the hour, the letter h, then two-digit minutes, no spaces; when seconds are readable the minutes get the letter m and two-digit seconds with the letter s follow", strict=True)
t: 8h44
